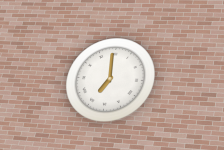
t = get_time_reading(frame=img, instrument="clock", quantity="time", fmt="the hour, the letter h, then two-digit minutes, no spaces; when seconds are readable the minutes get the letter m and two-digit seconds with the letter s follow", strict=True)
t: 6h59
